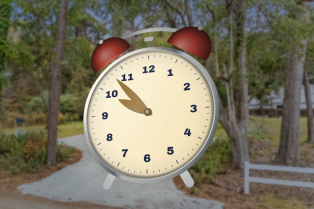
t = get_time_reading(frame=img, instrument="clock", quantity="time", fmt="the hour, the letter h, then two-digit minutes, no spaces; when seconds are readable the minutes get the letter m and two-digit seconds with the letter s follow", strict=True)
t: 9h53
